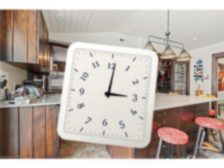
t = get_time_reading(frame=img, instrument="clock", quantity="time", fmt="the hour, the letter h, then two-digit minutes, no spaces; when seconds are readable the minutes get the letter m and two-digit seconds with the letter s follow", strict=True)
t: 3h01
